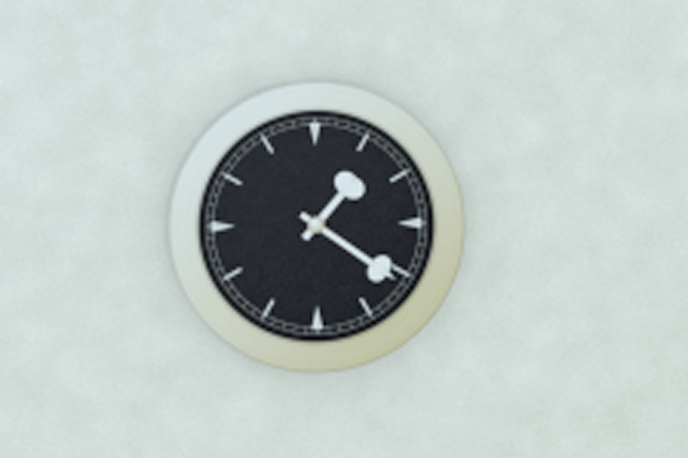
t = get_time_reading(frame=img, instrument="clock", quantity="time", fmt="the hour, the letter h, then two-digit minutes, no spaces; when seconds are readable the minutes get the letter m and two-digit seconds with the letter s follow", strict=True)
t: 1h21
